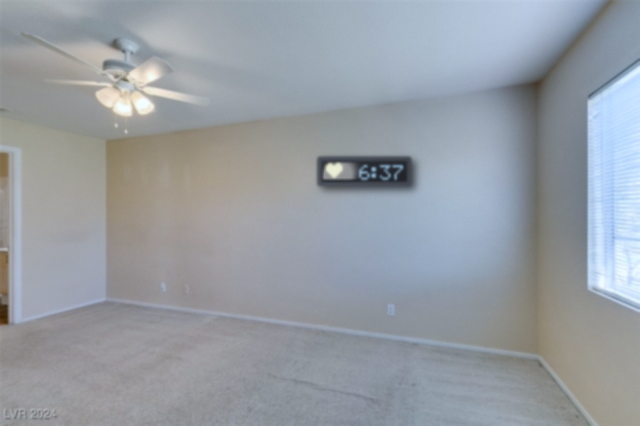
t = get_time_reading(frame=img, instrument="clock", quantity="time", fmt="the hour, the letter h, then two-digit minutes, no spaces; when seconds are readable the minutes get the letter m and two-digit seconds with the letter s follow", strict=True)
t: 6h37
